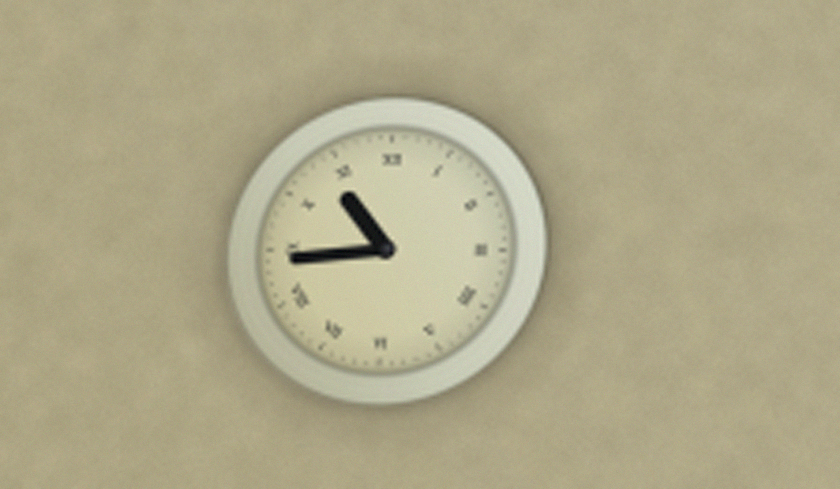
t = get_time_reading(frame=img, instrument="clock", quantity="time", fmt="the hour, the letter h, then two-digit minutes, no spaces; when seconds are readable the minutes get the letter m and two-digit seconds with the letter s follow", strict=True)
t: 10h44
